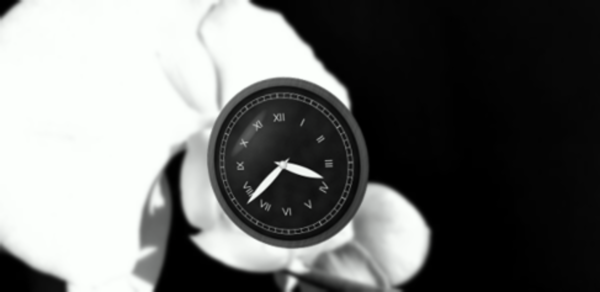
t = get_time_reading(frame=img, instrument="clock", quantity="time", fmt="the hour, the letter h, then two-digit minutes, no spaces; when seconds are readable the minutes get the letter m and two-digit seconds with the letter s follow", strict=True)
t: 3h38
